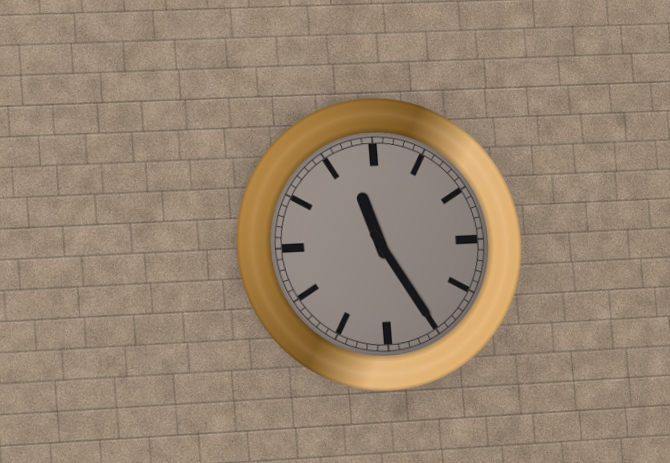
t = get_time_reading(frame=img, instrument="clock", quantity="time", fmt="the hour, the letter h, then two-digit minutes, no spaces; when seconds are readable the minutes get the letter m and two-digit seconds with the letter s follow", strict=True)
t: 11h25
